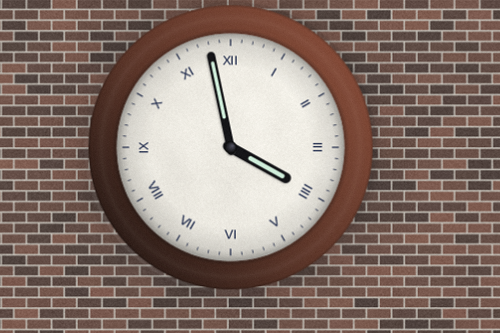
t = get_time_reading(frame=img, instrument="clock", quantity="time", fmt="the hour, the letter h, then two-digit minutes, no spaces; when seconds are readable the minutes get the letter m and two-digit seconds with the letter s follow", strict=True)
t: 3h58
